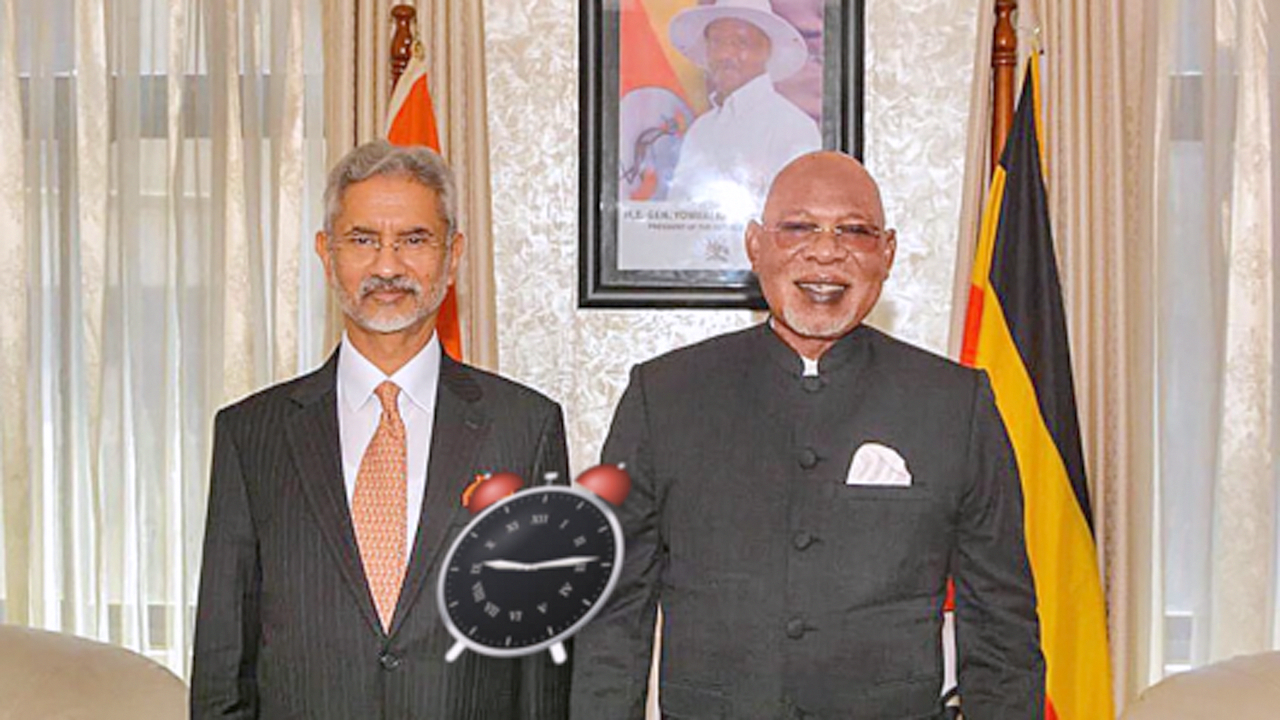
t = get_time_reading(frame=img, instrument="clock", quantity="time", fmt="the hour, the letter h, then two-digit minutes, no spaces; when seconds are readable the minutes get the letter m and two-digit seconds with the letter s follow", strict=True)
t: 9h14
